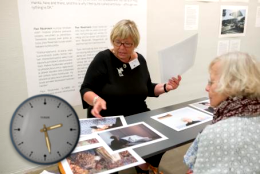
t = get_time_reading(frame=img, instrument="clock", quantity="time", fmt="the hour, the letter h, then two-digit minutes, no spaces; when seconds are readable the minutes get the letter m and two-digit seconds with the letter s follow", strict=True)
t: 2h28
